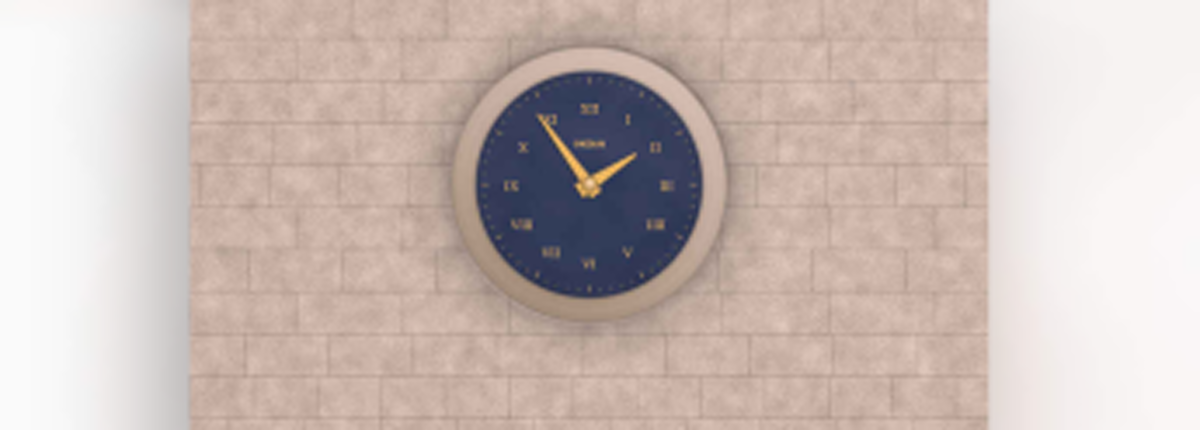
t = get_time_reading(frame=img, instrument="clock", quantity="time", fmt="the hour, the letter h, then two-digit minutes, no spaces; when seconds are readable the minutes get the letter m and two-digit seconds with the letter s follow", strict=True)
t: 1h54
